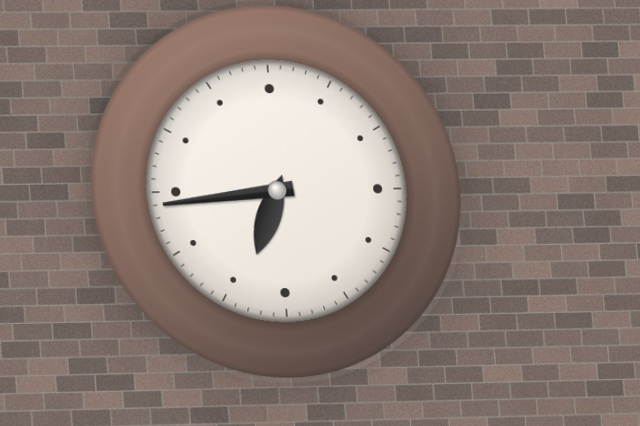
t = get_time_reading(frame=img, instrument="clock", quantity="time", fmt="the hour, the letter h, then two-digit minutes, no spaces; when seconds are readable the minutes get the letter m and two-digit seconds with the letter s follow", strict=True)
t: 6h44
